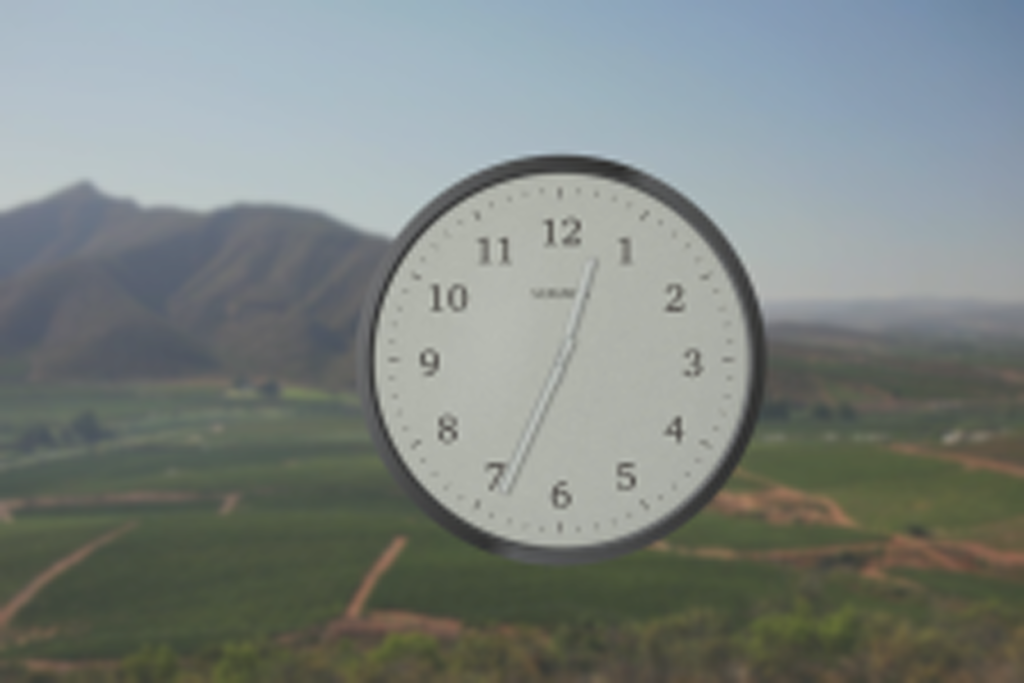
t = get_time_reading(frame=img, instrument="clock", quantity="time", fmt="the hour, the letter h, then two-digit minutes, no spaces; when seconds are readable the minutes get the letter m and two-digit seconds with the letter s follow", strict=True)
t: 12h34
